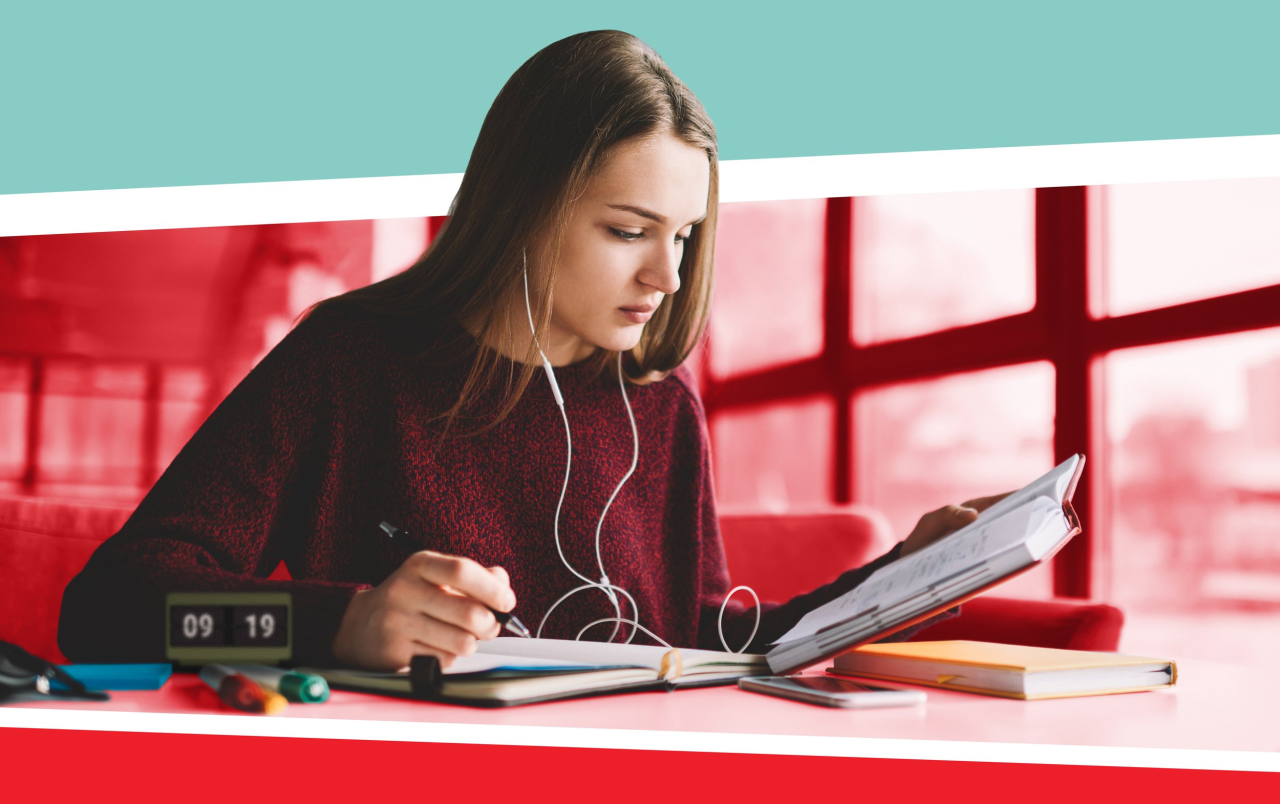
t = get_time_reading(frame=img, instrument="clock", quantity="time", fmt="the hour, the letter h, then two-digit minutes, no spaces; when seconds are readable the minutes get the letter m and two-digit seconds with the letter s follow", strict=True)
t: 9h19
